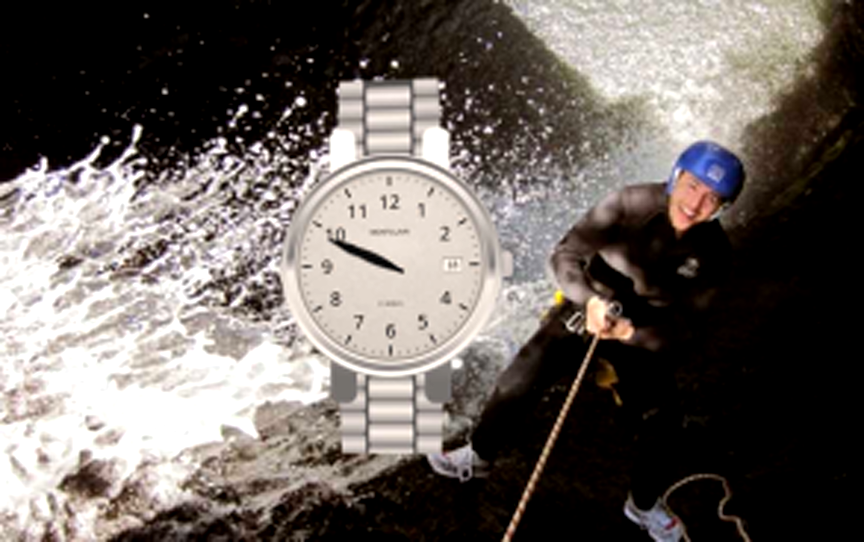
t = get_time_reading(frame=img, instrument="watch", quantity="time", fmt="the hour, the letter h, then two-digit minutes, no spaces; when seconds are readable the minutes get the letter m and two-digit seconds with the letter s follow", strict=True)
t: 9h49
